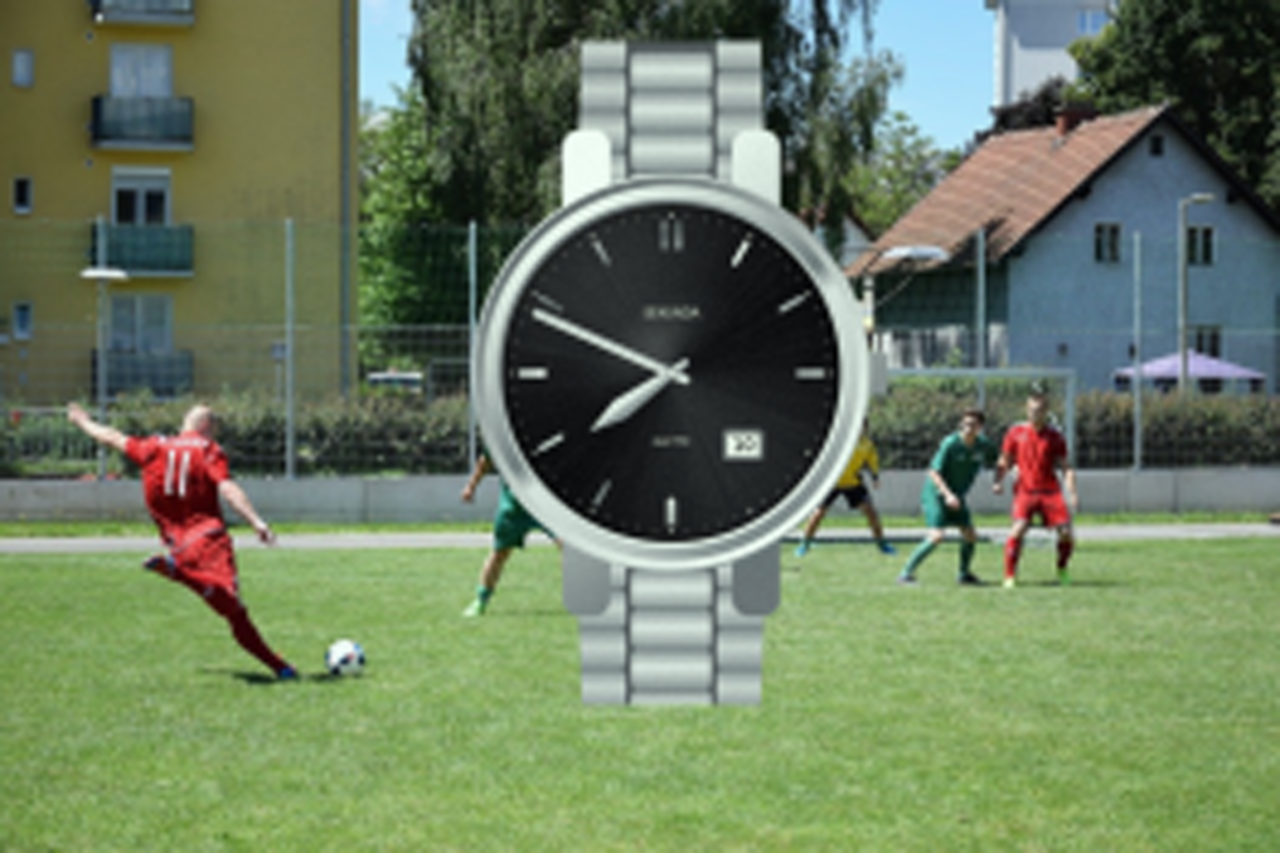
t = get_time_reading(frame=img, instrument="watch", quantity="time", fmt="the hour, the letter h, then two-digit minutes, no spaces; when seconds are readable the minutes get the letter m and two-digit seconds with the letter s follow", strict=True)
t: 7h49
